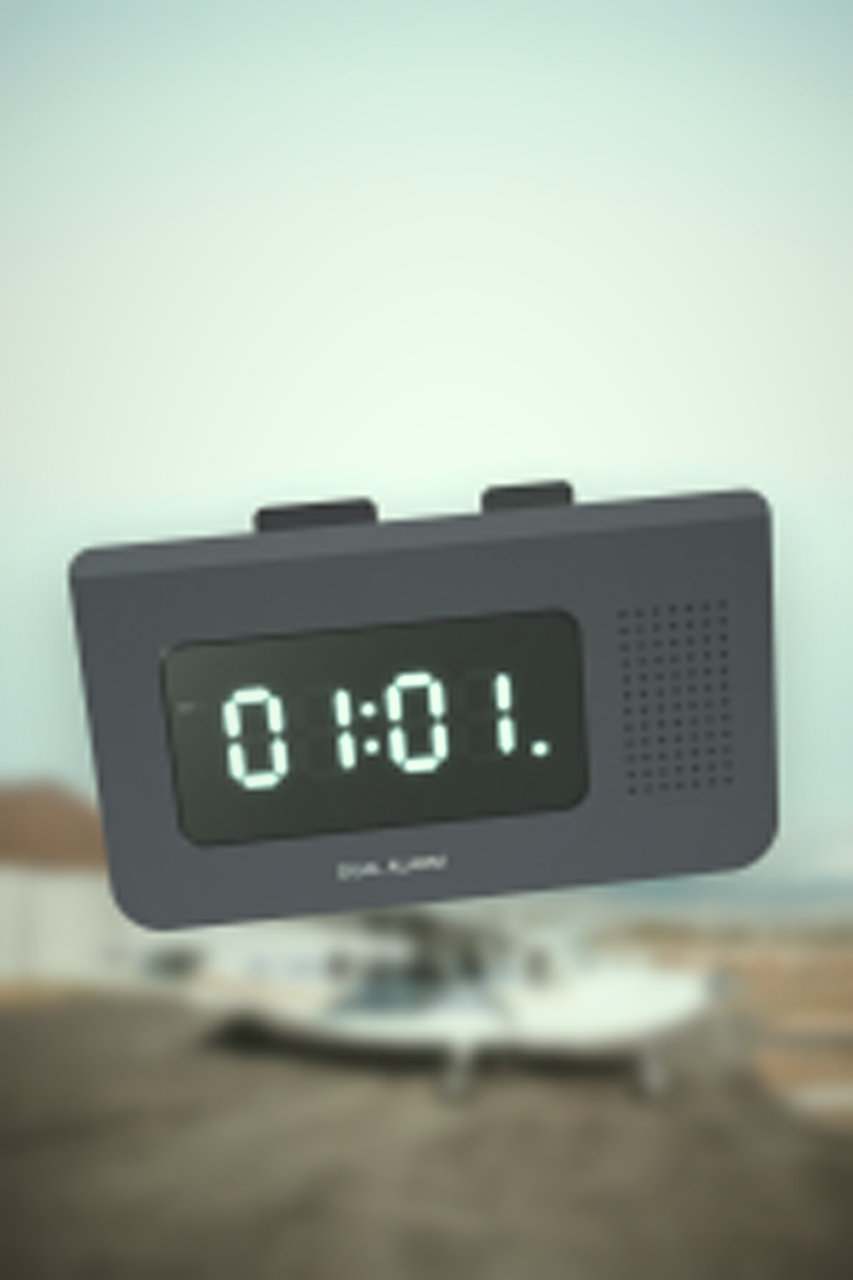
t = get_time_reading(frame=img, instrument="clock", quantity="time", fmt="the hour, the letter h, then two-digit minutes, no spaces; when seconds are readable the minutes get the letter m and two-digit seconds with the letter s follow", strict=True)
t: 1h01
